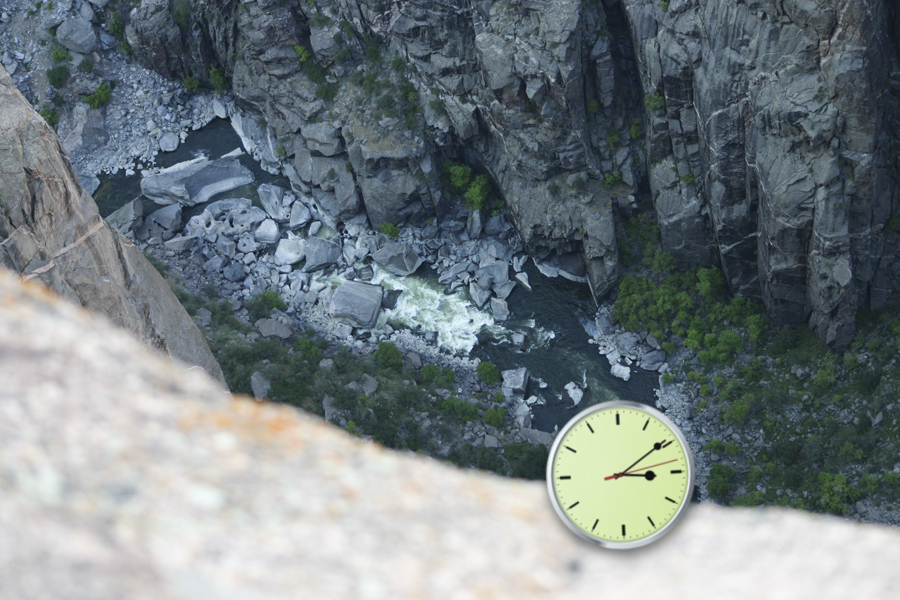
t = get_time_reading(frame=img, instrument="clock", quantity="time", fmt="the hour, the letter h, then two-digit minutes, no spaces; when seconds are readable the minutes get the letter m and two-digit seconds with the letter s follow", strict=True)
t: 3h09m13s
